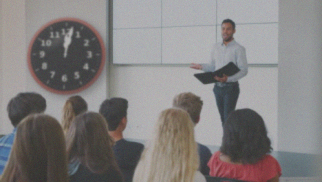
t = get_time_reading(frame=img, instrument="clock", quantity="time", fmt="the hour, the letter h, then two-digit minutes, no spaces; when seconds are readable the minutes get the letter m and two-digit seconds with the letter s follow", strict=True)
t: 12h02
